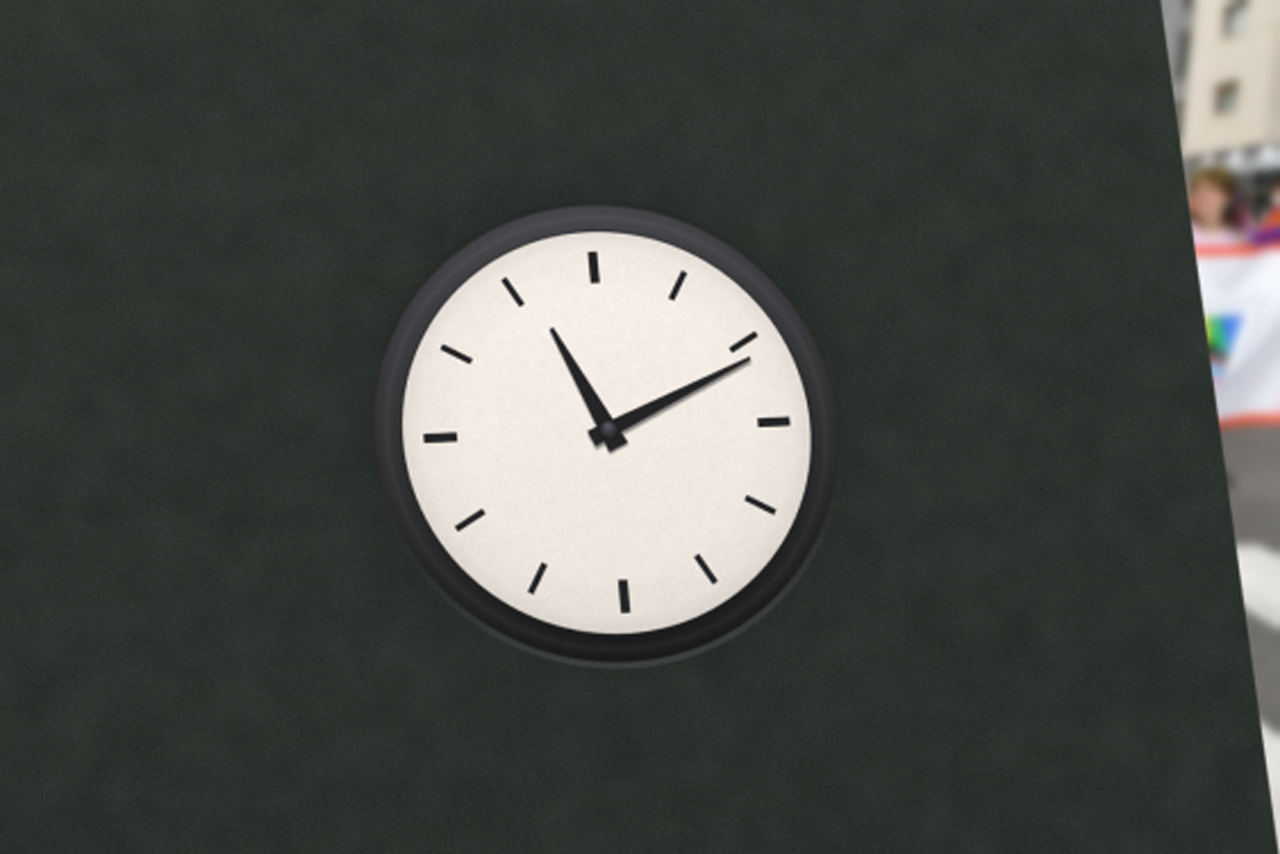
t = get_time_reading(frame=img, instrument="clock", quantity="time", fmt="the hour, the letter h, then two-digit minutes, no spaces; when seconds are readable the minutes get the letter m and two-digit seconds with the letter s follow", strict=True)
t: 11h11
